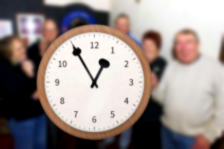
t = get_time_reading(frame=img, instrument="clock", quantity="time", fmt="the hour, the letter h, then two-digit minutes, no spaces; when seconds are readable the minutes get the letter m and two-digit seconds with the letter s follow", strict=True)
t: 12h55
